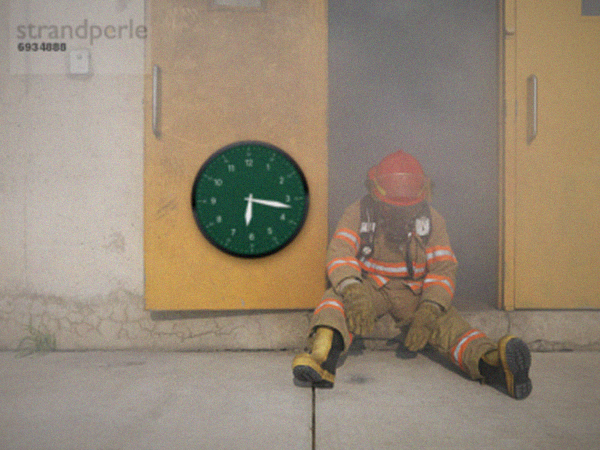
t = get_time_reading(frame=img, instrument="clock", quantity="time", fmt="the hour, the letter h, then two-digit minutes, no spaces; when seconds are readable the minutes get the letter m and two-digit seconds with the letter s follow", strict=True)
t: 6h17
